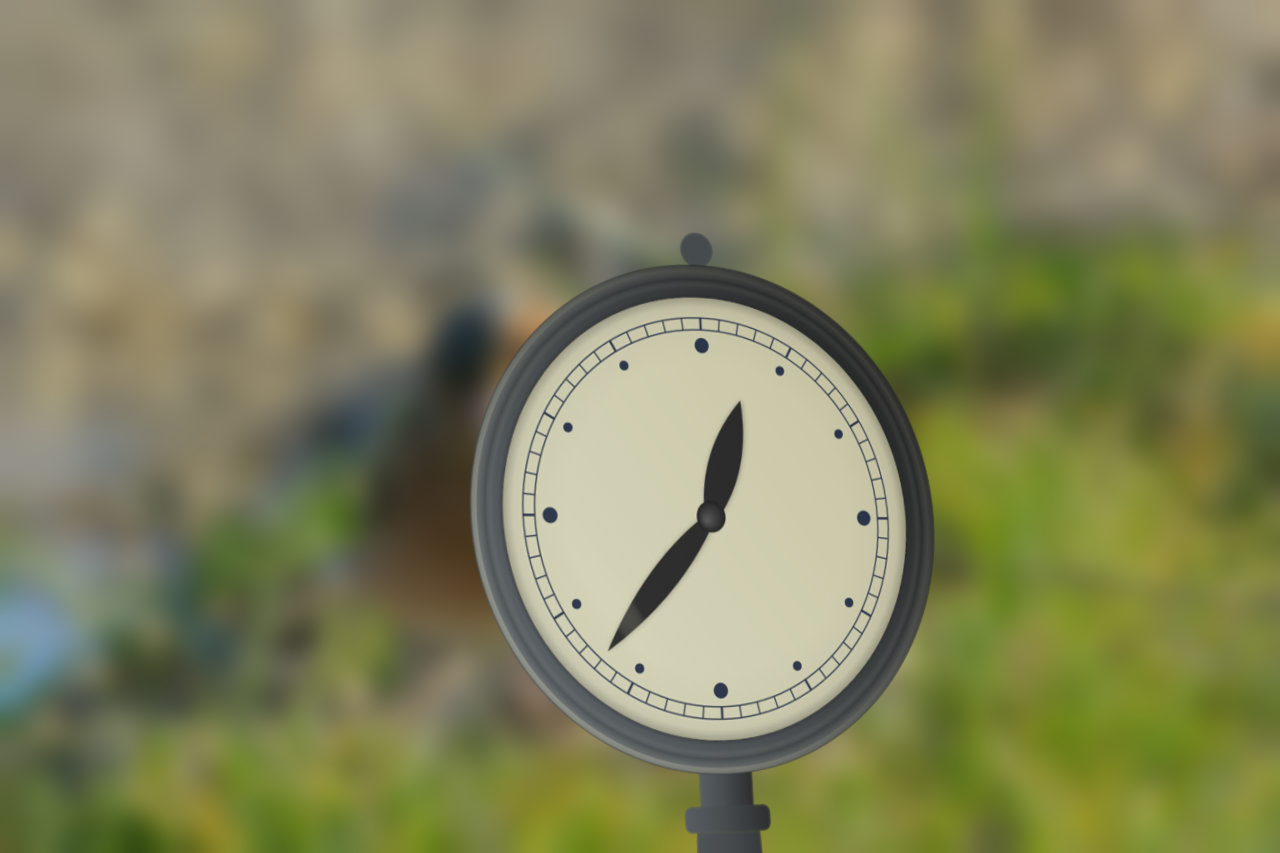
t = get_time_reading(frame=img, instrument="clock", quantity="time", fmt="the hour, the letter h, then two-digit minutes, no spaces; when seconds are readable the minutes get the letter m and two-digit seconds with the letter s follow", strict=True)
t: 12h37
